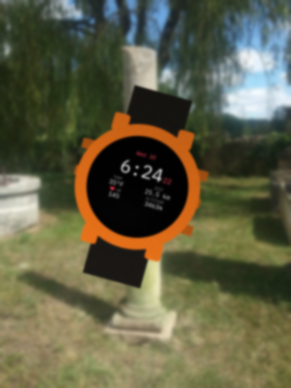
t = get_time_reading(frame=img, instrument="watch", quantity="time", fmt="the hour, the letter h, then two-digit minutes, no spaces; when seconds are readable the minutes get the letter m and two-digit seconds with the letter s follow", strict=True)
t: 6h24
